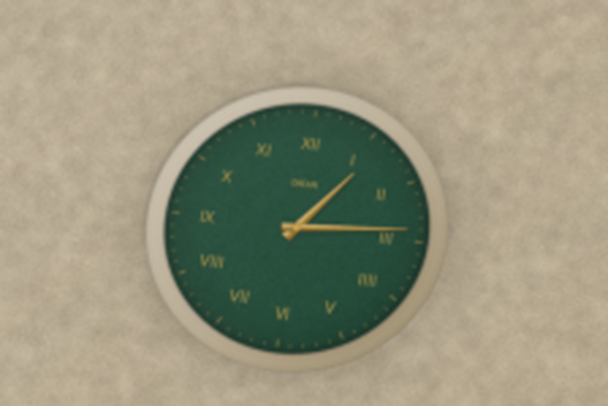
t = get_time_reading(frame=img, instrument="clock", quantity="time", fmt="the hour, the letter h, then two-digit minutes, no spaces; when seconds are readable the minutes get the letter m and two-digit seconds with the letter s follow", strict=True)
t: 1h14
